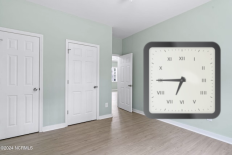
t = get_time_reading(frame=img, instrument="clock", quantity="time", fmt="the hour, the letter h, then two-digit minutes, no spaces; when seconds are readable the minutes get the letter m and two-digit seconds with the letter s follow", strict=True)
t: 6h45
